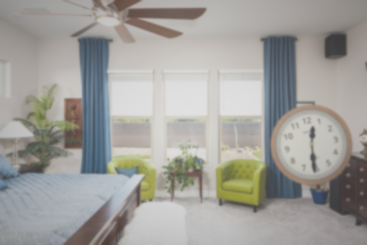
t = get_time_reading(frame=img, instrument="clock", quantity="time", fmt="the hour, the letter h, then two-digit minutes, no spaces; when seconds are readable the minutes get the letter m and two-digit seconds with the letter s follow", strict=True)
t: 12h31
